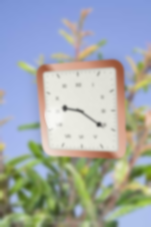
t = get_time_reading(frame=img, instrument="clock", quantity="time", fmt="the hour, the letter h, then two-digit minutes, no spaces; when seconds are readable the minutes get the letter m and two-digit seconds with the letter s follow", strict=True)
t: 9h21
